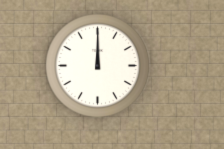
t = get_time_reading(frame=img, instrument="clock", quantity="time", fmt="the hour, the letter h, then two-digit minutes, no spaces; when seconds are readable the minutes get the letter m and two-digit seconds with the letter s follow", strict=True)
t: 12h00
